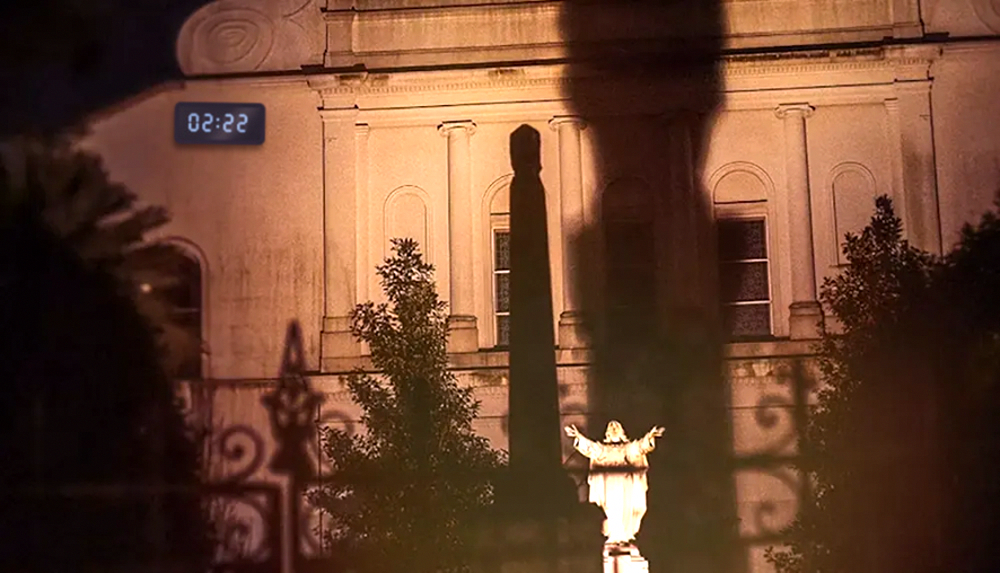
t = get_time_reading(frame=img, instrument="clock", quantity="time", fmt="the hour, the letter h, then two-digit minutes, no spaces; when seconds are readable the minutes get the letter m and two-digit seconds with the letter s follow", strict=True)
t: 2h22
